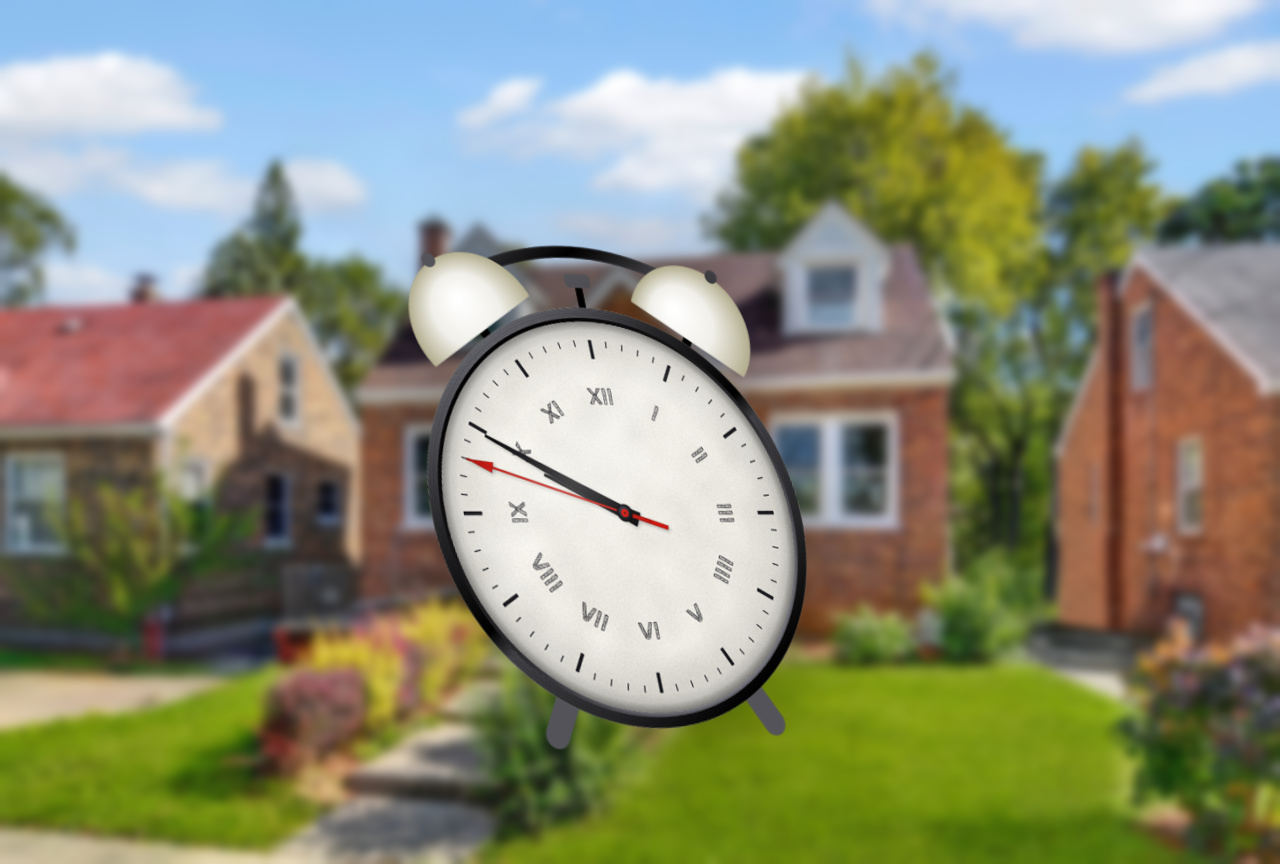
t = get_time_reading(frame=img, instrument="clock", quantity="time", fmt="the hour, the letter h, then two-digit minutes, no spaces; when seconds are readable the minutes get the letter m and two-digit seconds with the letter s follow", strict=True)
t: 9h49m48s
